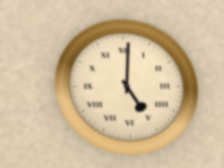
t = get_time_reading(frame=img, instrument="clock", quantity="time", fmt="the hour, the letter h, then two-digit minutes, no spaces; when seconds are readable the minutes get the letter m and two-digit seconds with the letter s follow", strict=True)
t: 5h01
